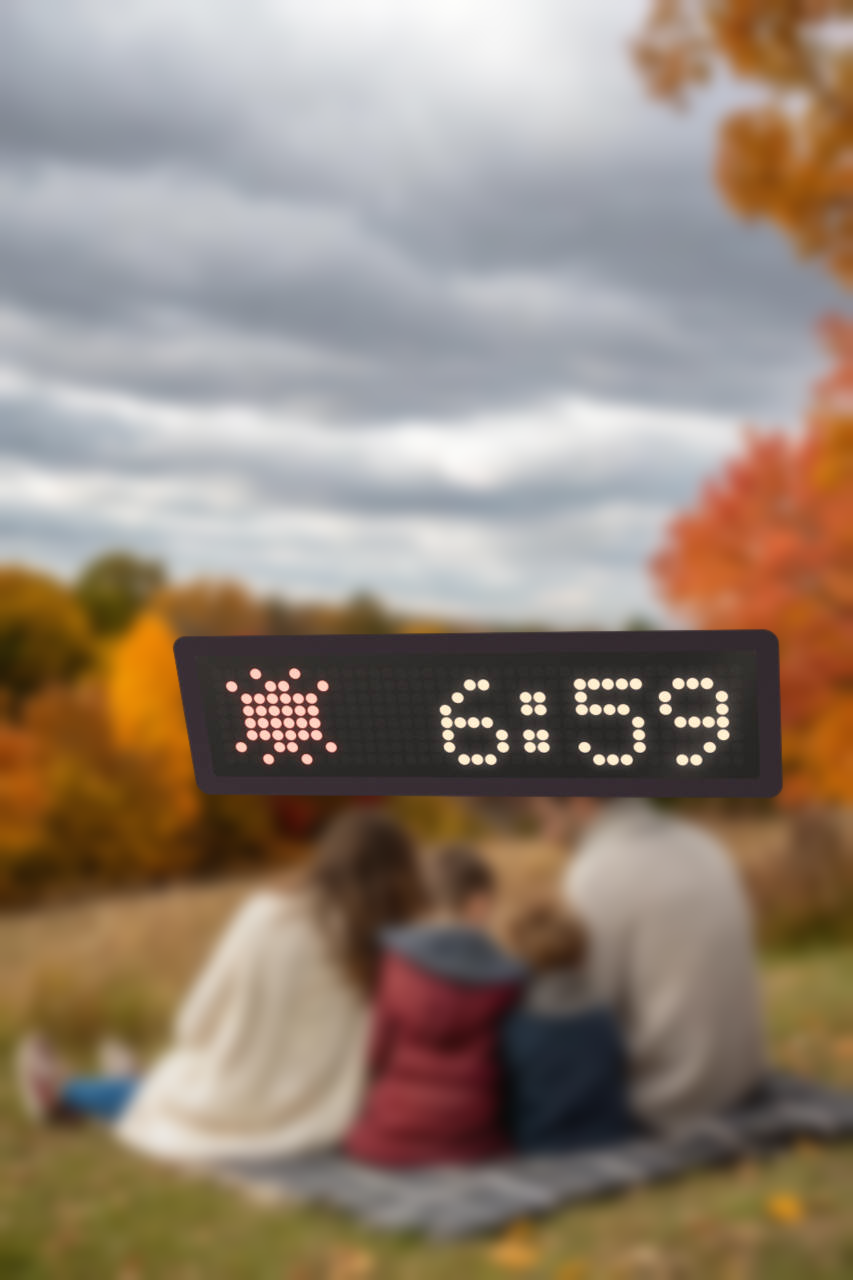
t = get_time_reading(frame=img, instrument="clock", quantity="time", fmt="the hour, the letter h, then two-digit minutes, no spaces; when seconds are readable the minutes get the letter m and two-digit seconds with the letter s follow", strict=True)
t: 6h59
